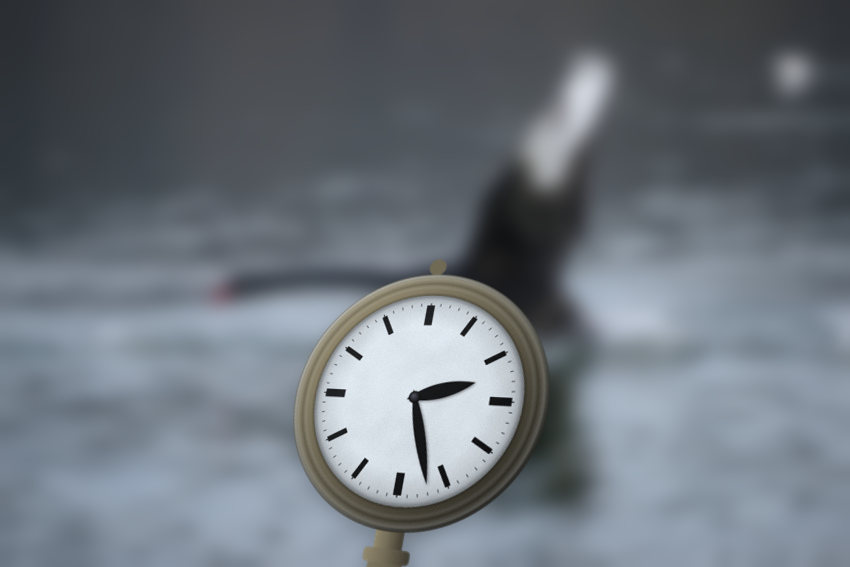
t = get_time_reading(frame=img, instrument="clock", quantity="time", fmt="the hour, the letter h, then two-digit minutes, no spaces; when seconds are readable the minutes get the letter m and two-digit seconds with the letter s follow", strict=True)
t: 2h27
